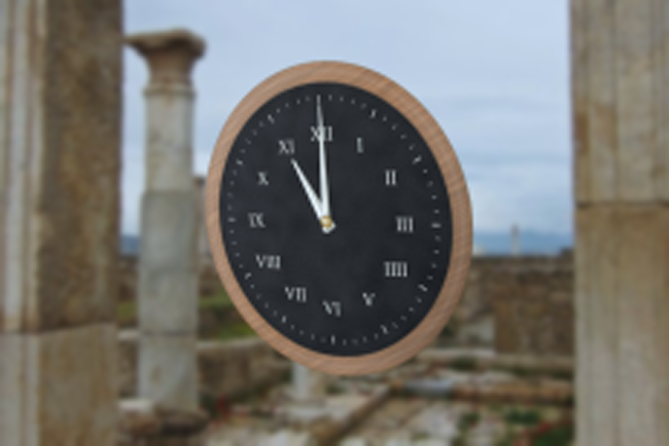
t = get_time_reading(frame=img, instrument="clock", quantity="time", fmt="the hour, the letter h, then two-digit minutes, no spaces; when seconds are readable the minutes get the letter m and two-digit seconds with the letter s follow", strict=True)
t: 11h00
